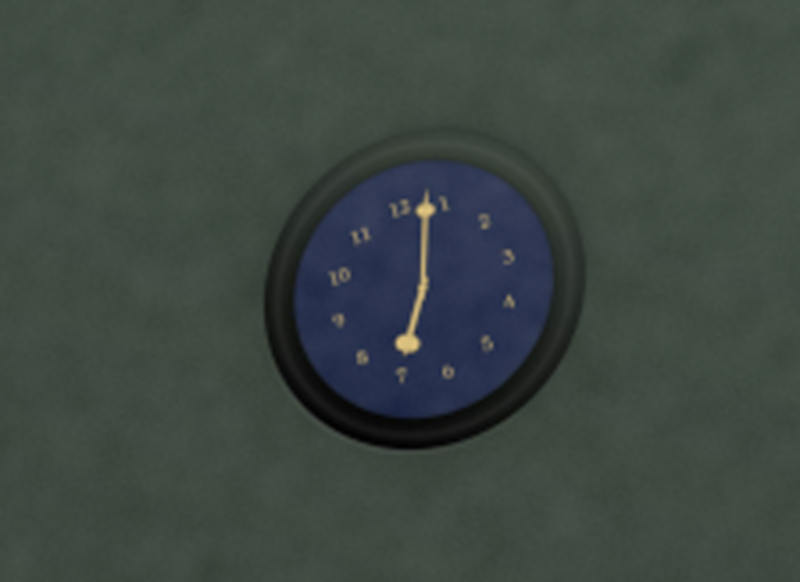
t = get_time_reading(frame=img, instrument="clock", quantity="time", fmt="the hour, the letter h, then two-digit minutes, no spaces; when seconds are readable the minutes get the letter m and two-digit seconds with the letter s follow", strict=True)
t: 7h03
